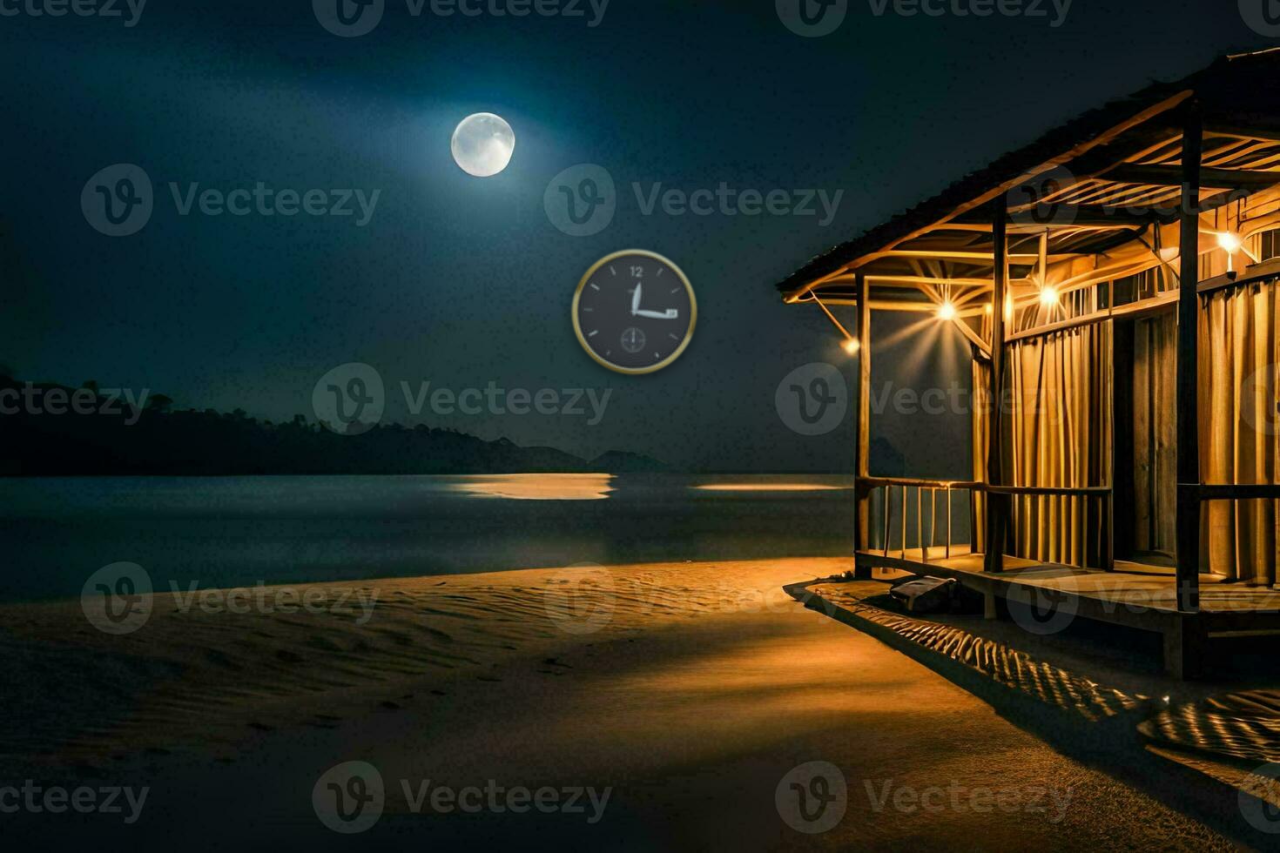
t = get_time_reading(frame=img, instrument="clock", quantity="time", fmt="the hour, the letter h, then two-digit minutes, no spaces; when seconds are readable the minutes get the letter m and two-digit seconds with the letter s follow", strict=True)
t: 12h16
